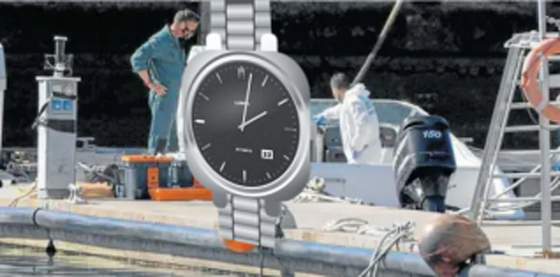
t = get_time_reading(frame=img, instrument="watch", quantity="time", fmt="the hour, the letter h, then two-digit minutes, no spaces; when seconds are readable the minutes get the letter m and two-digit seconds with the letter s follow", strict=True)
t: 2h02
